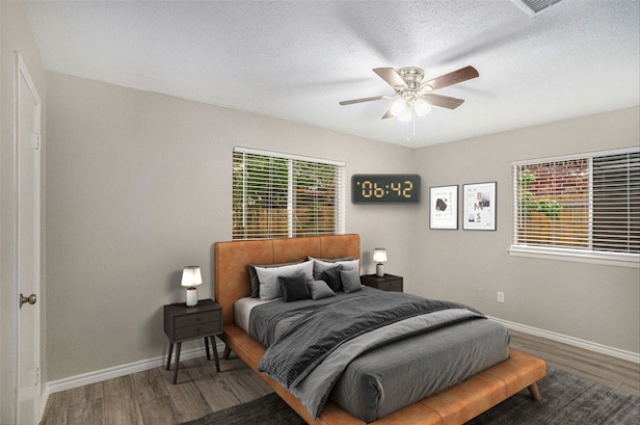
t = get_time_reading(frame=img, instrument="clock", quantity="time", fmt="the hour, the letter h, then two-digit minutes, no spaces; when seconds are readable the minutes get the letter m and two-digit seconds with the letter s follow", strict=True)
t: 6h42
